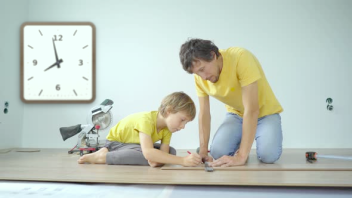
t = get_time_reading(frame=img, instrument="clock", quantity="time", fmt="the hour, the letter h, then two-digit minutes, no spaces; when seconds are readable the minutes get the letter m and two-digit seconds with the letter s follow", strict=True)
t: 7h58
